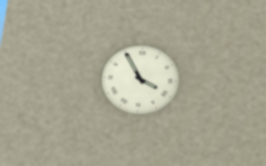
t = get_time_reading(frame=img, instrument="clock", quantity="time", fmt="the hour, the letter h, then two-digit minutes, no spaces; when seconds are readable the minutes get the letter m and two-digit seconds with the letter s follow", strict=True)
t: 3h55
